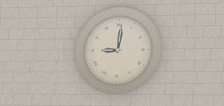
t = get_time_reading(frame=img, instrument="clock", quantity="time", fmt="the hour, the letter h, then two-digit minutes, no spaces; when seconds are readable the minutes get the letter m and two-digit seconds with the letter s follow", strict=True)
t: 9h01
